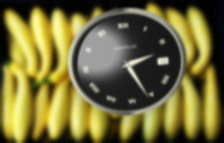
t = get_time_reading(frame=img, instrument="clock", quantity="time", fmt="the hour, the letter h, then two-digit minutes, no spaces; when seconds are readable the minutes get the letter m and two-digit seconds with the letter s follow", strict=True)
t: 2h26
